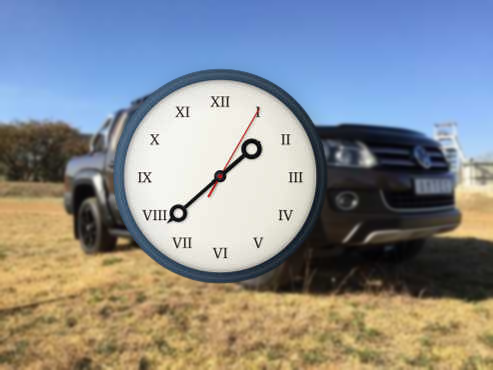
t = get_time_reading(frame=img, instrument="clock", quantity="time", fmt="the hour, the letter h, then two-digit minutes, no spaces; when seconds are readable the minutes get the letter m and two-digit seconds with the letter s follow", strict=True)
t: 1h38m05s
